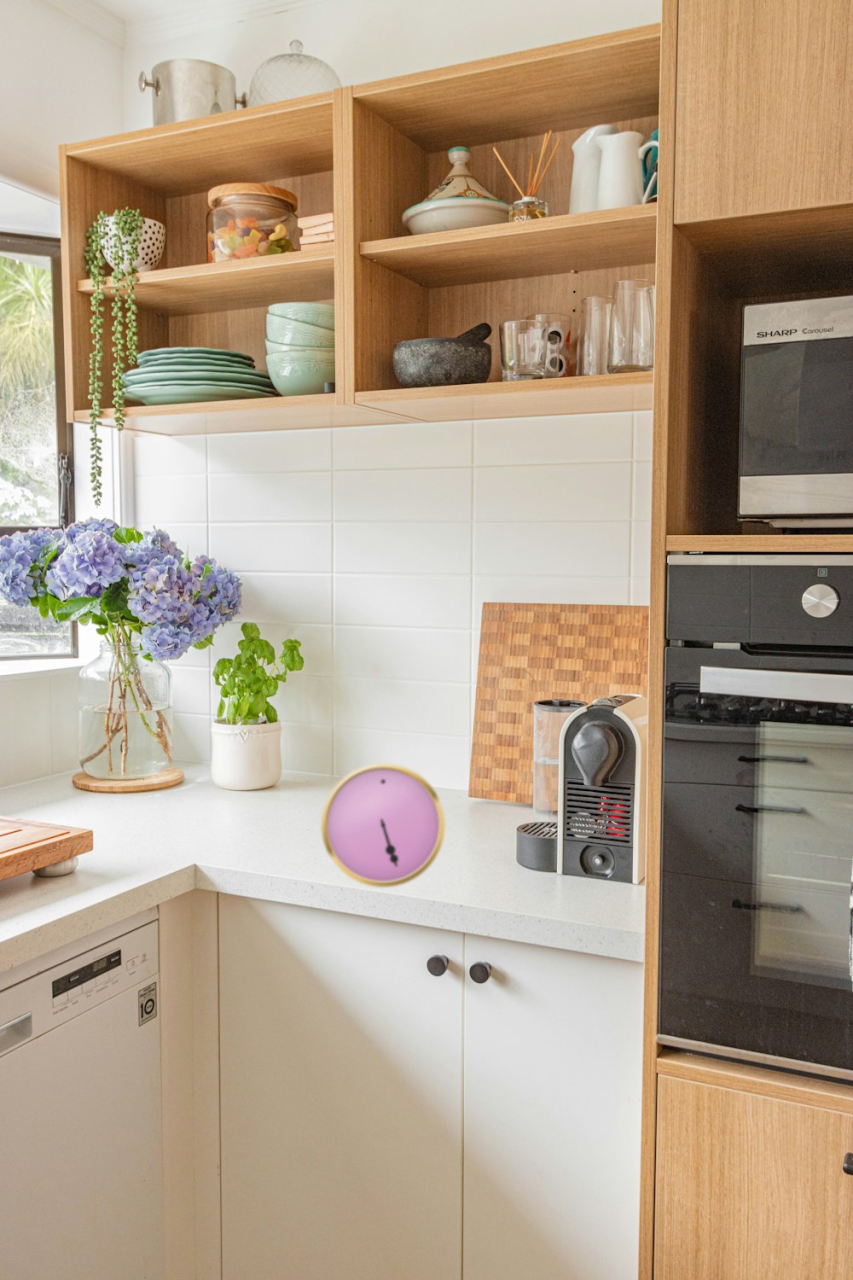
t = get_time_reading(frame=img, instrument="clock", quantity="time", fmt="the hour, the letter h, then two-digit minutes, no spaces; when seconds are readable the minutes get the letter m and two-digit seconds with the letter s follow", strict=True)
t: 5h27
